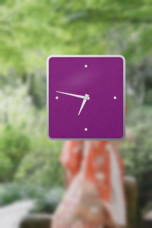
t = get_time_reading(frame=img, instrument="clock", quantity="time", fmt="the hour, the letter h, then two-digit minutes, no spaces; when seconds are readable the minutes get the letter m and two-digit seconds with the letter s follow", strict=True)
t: 6h47
